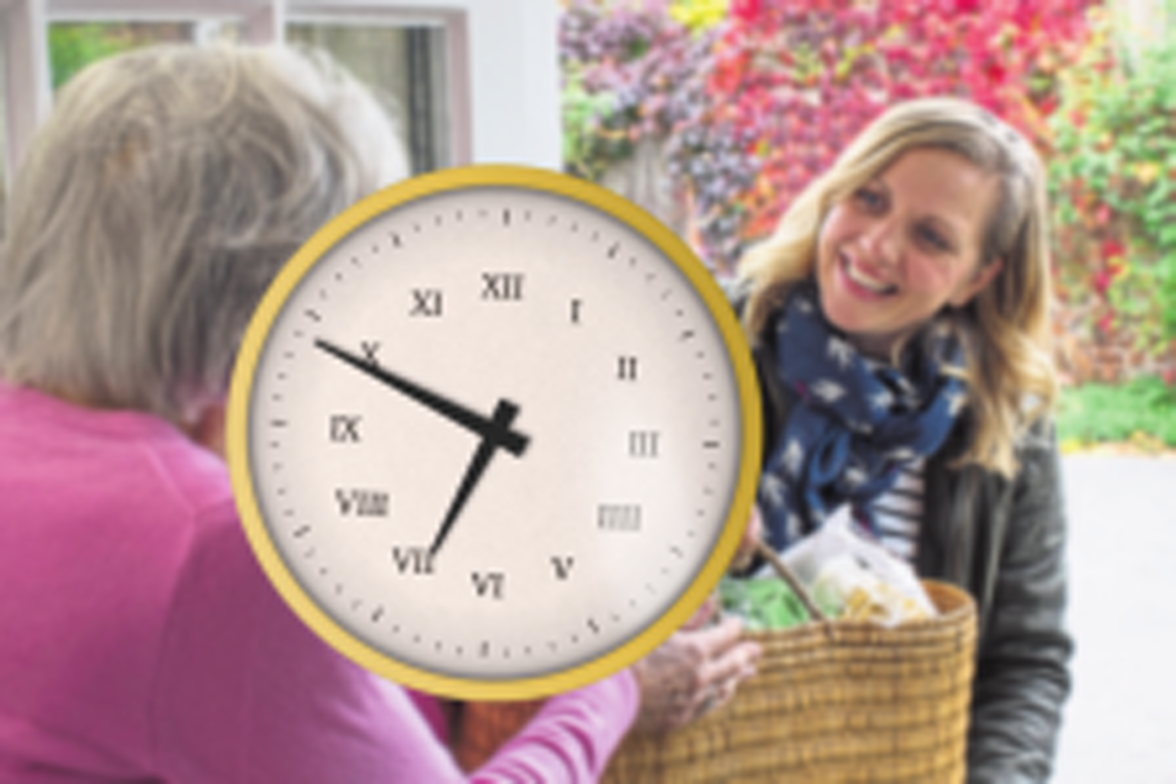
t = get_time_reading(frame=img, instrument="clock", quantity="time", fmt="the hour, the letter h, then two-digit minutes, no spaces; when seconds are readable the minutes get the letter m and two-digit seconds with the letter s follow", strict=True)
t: 6h49
